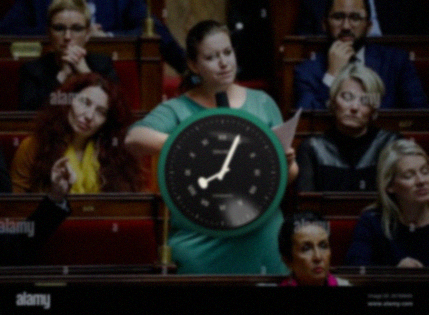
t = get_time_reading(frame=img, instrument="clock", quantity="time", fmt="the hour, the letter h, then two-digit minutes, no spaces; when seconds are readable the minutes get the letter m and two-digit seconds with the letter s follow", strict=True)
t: 8h04
